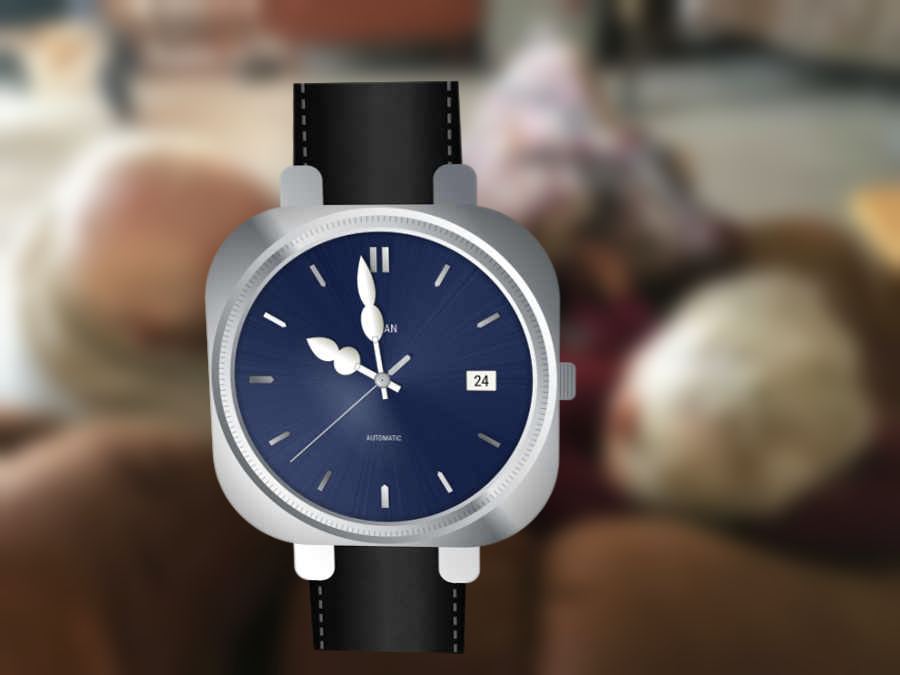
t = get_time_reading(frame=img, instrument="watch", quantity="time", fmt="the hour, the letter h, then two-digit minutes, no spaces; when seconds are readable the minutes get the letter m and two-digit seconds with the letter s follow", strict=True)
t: 9h58m38s
